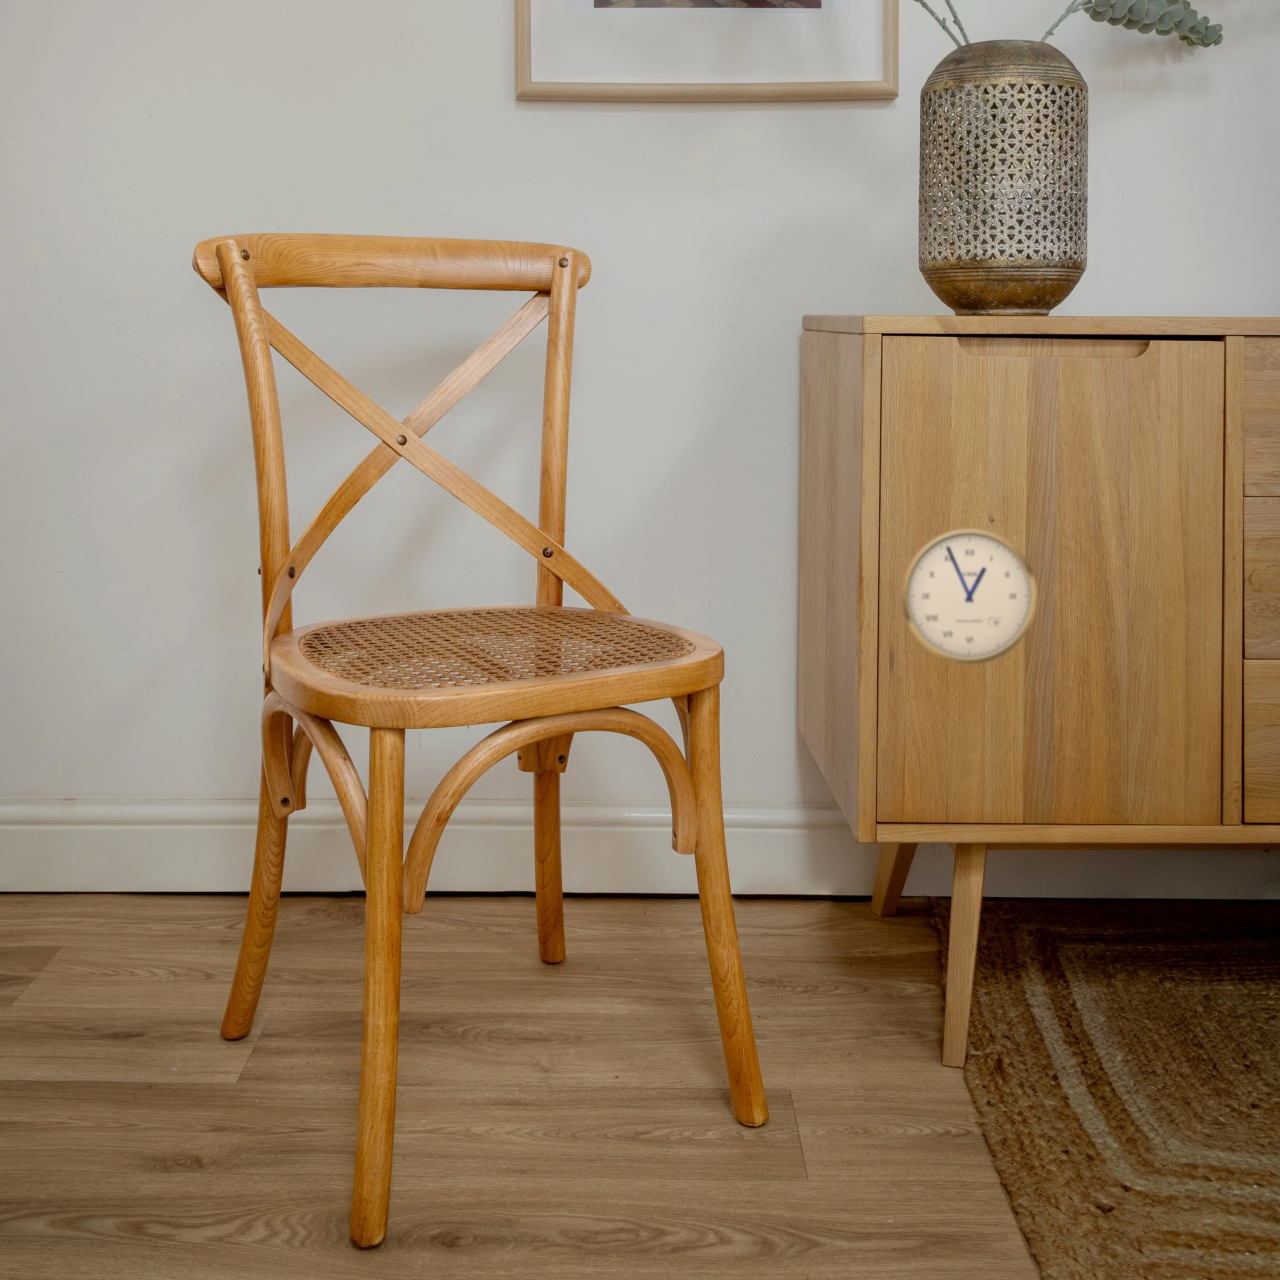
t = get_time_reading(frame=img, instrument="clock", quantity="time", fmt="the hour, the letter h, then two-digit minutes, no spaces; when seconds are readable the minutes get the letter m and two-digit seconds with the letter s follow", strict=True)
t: 12h56
